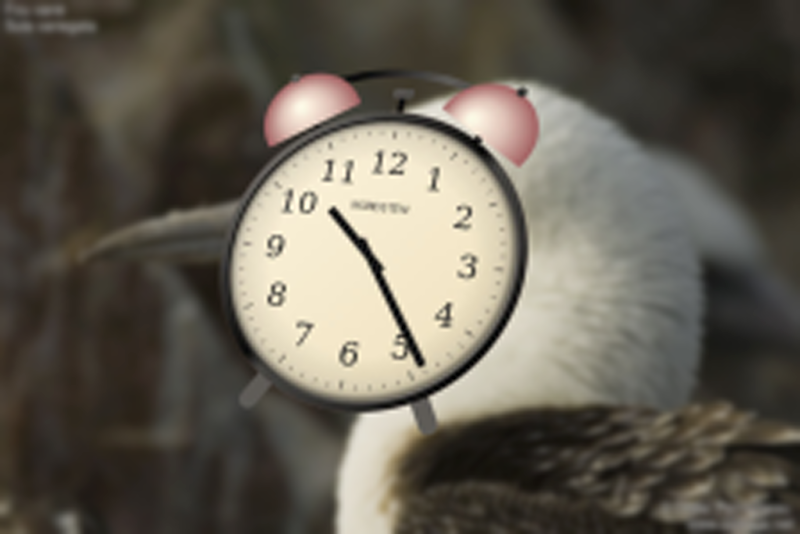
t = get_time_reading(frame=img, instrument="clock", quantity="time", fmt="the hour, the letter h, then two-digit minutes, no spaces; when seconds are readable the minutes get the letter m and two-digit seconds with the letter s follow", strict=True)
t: 10h24
